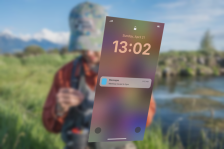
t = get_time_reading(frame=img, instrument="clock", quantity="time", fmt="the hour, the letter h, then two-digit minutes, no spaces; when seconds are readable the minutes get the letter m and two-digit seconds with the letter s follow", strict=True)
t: 13h02
